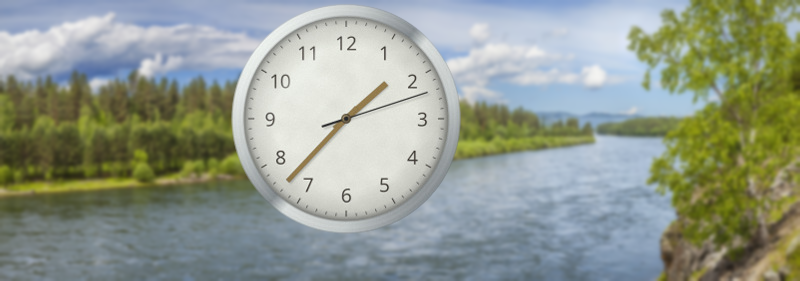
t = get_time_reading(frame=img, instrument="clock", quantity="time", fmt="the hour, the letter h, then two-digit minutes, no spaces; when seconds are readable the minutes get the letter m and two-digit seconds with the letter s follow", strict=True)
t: 1h37m12s
